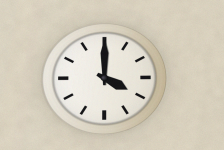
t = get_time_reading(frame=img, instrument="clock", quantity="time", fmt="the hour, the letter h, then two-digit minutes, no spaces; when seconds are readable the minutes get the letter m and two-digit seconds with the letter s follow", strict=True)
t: 4h00
